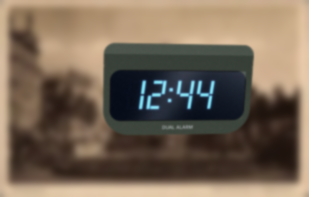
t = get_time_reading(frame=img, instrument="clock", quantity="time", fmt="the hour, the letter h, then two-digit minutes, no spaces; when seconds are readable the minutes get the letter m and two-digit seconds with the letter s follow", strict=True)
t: 12h44
